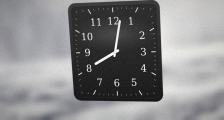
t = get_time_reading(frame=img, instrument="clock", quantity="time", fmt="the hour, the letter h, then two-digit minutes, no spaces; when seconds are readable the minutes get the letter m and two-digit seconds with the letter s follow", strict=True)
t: 8h02
